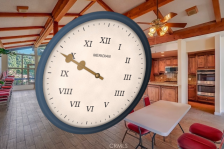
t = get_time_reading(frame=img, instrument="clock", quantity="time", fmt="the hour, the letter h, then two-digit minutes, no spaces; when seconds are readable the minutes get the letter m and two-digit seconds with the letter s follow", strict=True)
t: 9h49
